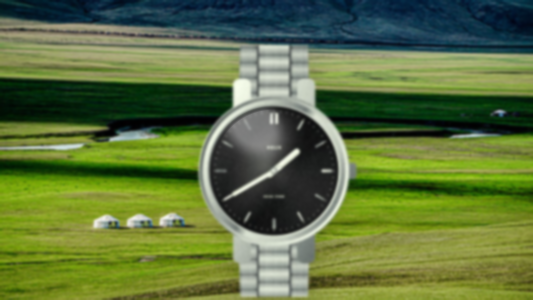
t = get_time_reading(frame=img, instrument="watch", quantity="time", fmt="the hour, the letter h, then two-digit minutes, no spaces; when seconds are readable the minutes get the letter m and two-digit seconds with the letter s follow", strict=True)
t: 1h40
